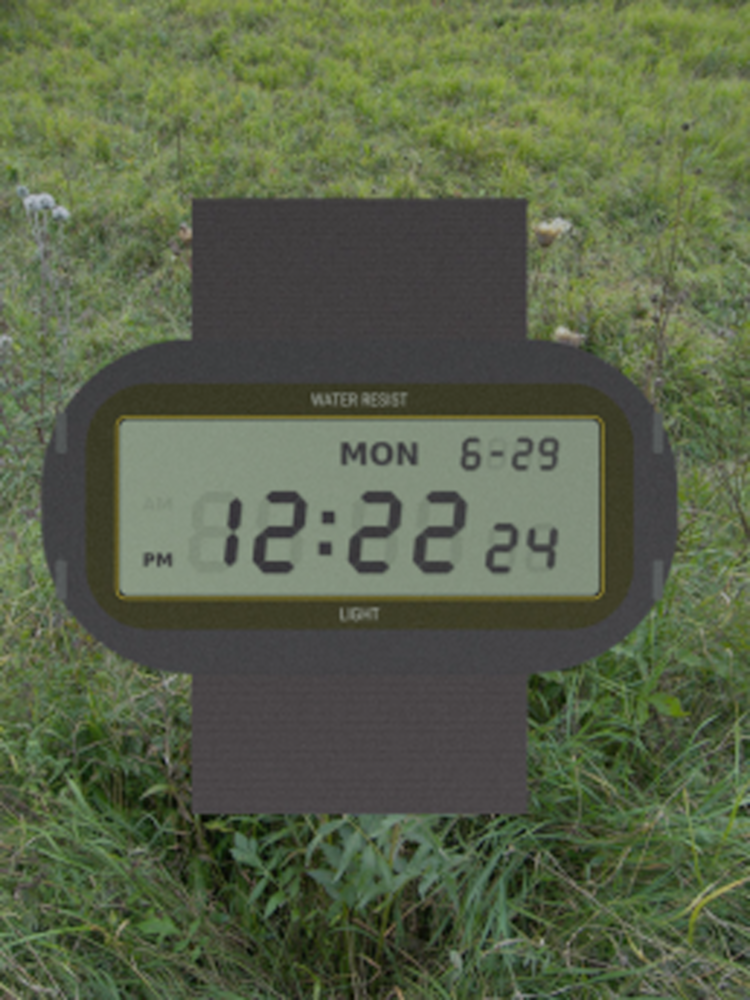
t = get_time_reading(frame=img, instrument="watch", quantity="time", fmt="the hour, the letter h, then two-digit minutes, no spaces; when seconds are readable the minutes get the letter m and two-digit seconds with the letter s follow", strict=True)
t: 12h22m24s
